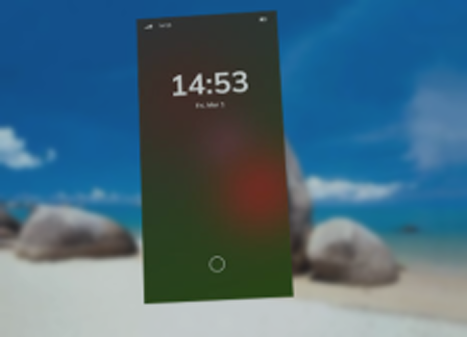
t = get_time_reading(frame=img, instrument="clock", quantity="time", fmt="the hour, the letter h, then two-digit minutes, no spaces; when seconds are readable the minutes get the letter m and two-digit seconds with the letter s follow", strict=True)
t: 14h53
